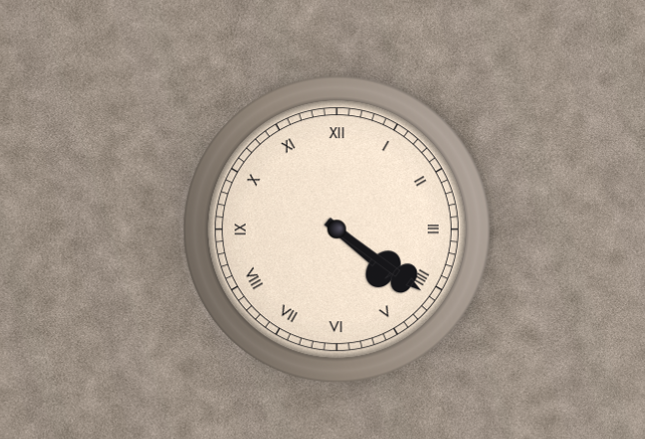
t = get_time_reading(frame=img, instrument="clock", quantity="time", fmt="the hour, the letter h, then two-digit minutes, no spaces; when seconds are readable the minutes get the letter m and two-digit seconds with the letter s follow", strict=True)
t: 4h21
